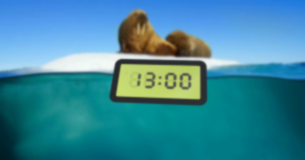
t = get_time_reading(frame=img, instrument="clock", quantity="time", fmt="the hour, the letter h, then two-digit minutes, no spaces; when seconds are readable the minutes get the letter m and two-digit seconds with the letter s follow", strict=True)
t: 13h00
